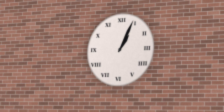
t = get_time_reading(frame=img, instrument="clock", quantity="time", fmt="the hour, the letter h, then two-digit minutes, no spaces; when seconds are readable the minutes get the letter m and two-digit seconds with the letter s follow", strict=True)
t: 1h04
